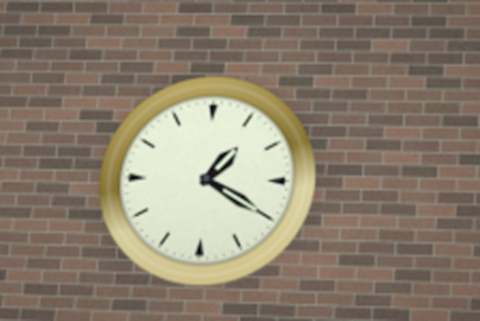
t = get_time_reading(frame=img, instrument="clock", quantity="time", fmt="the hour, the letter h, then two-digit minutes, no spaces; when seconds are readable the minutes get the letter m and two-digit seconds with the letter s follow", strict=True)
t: 1h20
